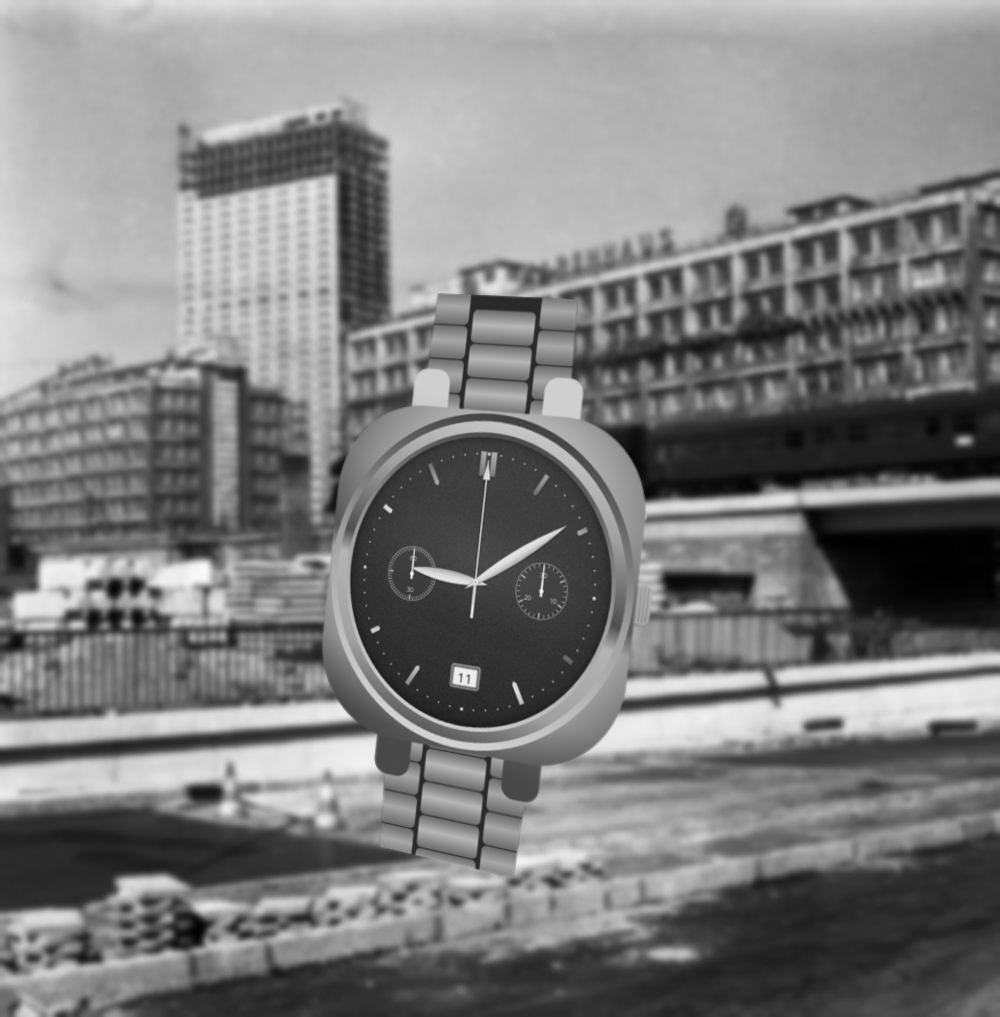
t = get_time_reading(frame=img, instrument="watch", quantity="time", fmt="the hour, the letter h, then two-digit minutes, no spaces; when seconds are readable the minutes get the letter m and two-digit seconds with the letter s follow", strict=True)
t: 9h09
